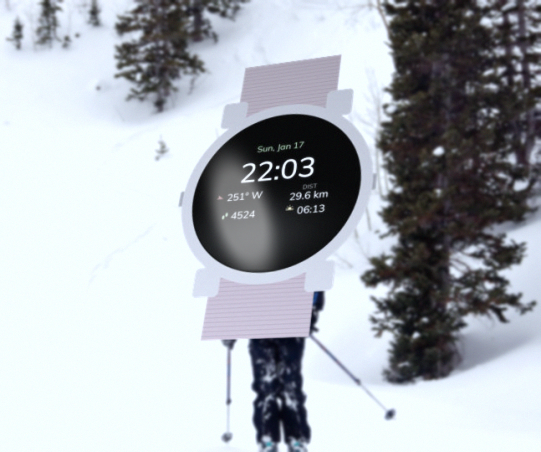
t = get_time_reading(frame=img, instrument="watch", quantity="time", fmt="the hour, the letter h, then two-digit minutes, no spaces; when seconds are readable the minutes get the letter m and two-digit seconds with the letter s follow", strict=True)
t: 22h03
